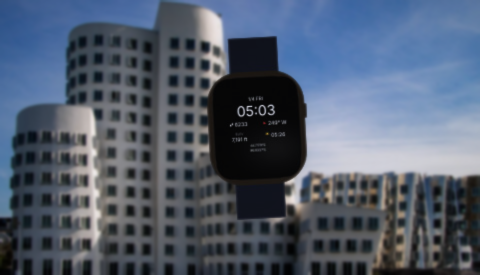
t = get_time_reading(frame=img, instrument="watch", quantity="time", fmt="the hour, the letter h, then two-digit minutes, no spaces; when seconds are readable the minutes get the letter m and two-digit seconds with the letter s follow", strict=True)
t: 5h03
